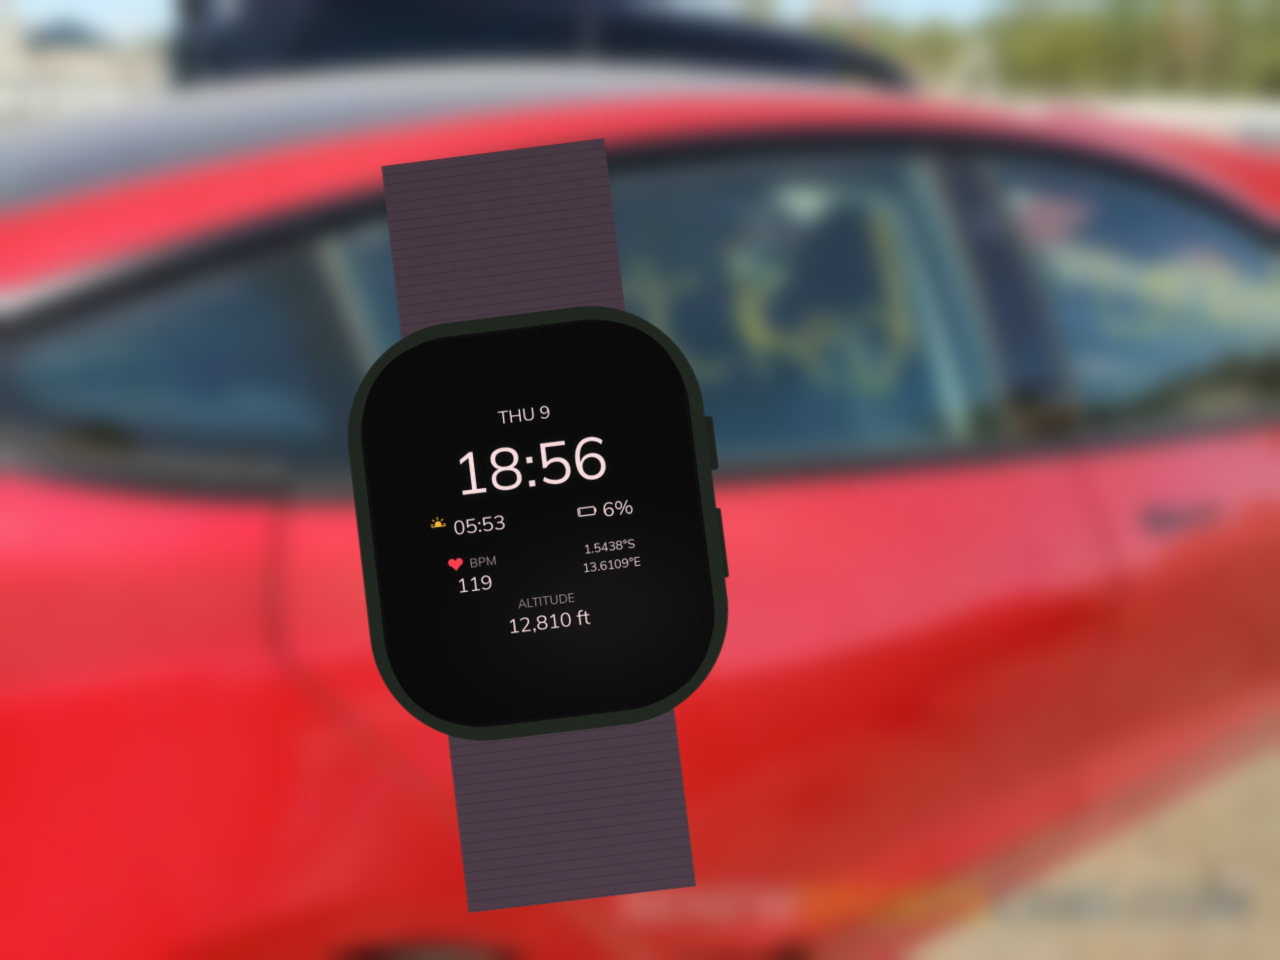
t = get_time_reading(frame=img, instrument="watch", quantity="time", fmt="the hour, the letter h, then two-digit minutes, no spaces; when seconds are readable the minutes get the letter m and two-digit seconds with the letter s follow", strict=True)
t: 18h56
